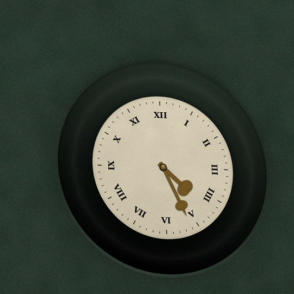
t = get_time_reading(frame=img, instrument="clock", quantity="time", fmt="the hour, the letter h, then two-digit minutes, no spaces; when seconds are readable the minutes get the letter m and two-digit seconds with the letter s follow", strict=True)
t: 4h26
